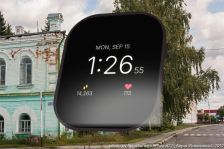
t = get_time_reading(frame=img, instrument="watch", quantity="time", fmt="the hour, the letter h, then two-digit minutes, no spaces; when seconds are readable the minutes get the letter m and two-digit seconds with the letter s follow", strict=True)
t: 1h26m55s
